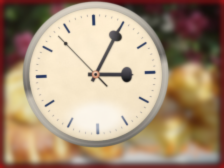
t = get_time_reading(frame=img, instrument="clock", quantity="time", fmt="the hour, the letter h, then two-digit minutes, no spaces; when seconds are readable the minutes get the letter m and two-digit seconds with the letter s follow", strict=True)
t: 3h04m53s
